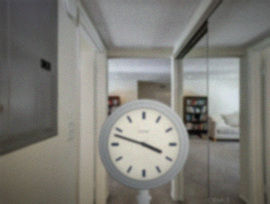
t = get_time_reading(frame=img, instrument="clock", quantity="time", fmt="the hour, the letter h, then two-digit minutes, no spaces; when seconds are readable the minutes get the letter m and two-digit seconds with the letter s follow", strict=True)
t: 3h48
